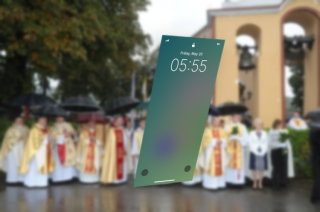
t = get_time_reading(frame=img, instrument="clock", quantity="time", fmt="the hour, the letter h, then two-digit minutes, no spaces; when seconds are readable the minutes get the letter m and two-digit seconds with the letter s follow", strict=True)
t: 5h55
